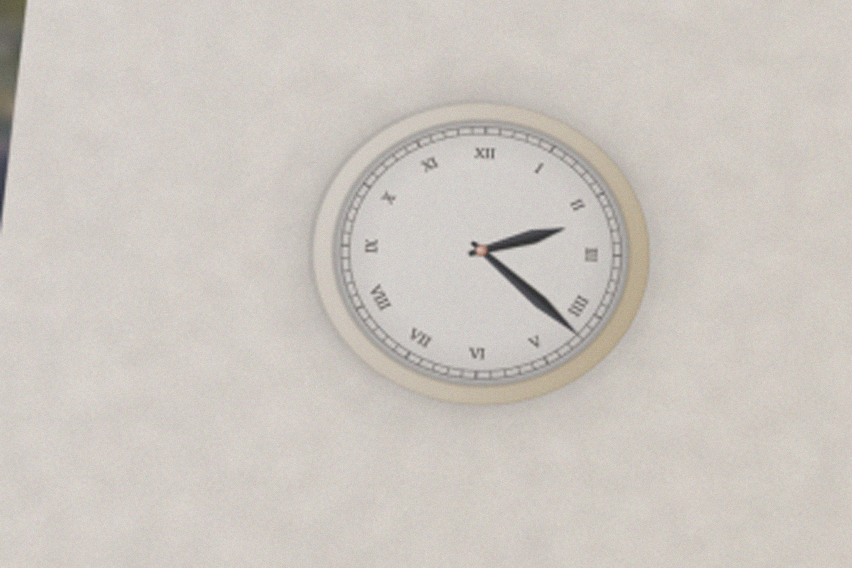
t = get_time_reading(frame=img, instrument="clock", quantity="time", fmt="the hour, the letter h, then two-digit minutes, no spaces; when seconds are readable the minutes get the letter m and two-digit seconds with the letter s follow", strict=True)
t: 2h22
